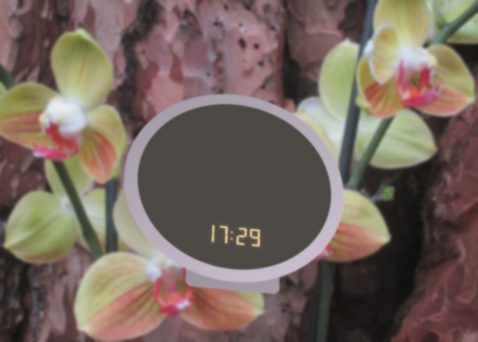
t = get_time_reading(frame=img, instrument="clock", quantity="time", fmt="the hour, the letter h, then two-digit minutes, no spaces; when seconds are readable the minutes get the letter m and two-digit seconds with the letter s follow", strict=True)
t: 17h29
